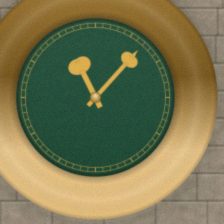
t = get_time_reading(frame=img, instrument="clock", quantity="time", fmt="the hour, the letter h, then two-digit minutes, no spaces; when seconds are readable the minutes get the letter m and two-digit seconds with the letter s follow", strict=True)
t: 11h07
